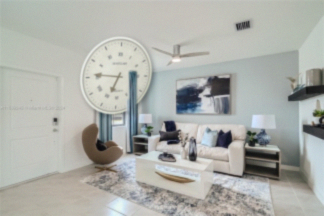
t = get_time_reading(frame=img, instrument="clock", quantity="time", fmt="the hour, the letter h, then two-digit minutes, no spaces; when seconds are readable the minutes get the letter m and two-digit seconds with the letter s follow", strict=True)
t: 6h46
